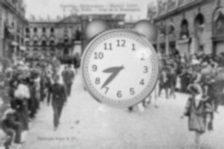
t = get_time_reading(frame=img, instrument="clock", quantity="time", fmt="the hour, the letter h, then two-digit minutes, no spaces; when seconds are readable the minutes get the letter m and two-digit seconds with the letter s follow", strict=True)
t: 8h37
